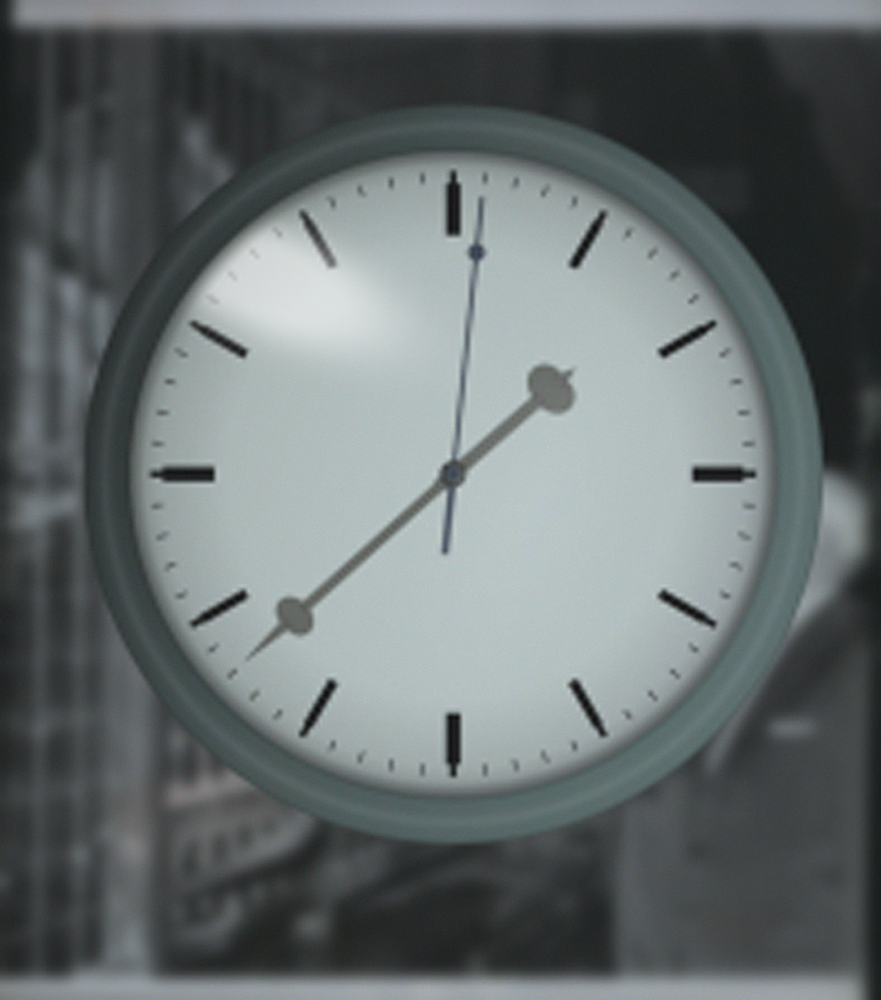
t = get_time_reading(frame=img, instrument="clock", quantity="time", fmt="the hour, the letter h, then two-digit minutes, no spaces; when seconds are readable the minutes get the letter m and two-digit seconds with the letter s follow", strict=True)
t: 1h38m01s
